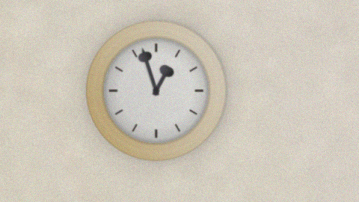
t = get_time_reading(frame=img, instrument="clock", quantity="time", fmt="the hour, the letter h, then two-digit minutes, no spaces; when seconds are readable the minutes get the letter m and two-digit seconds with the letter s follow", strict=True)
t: 12h57
